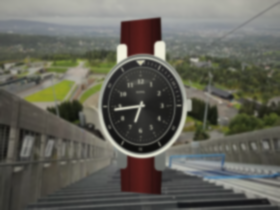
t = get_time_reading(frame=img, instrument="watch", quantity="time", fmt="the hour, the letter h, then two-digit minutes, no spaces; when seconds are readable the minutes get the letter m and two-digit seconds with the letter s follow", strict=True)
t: 6h44
